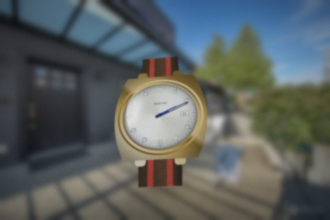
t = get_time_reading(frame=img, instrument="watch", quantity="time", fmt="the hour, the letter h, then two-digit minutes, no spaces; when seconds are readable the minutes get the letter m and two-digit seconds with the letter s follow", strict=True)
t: 2h11
